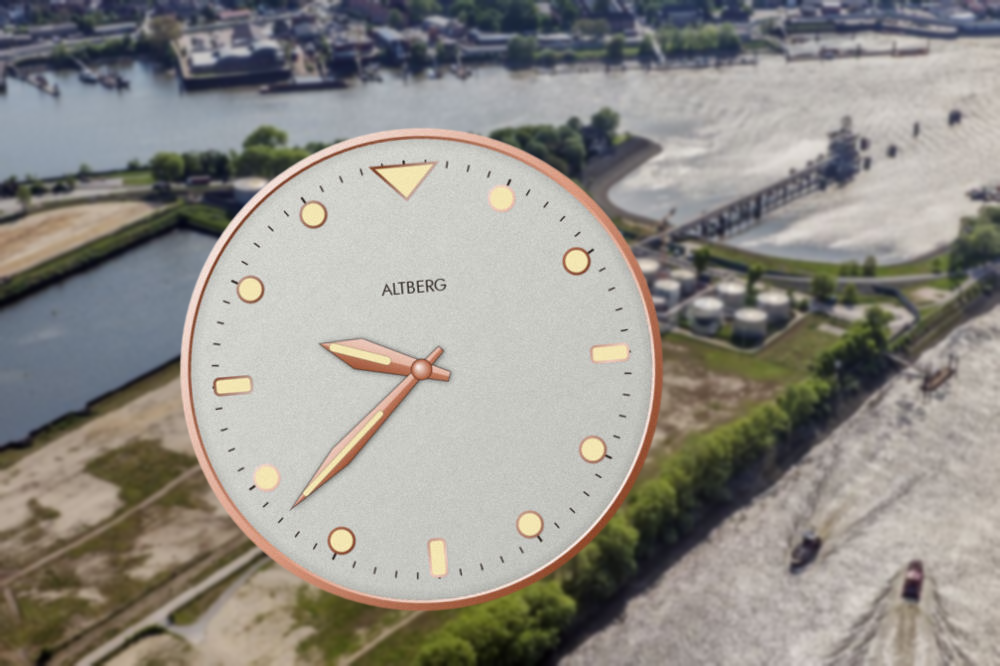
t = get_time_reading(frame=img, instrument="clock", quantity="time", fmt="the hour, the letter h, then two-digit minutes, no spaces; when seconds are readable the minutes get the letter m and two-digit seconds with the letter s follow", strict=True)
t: 9h38
